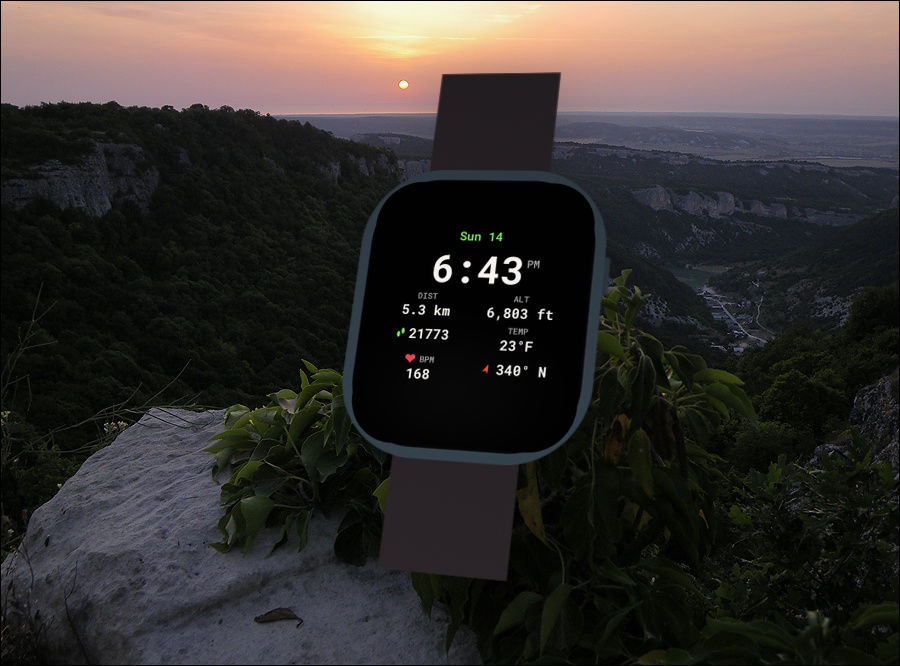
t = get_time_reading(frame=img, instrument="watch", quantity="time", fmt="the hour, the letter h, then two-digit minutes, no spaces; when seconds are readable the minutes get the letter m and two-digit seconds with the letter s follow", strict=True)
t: 6h43
